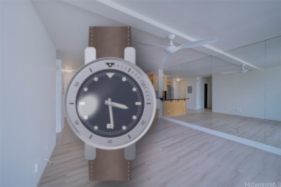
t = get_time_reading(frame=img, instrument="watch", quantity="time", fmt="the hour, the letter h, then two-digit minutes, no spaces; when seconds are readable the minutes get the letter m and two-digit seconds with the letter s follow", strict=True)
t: 3h29
